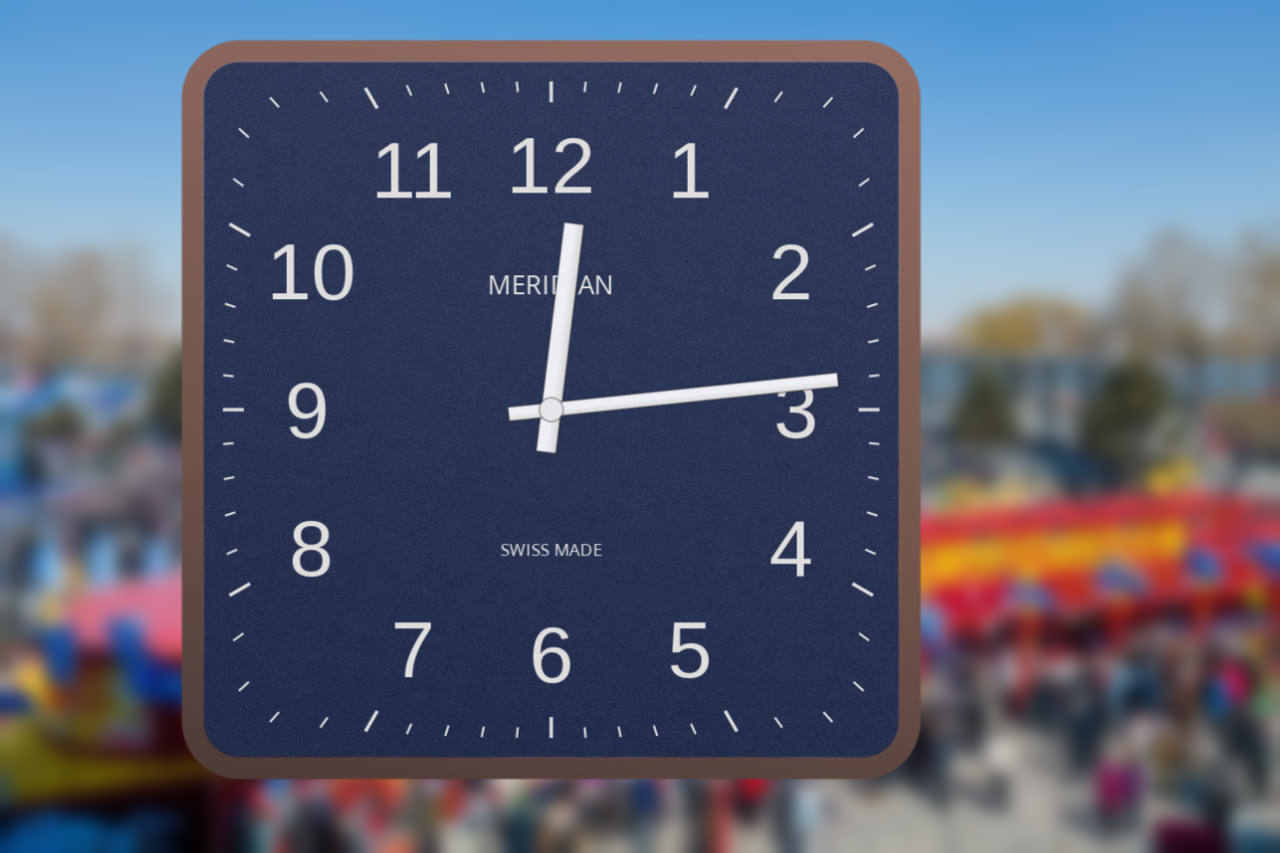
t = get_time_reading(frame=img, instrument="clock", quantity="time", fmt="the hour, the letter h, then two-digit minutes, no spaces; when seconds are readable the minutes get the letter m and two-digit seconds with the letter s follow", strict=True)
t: 12h14
